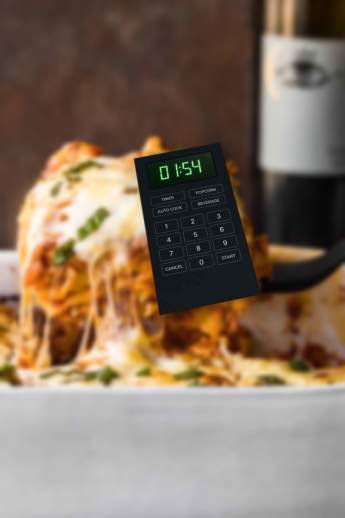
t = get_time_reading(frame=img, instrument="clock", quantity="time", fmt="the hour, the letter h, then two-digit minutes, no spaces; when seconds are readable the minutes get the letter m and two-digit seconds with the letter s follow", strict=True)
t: 1h54
